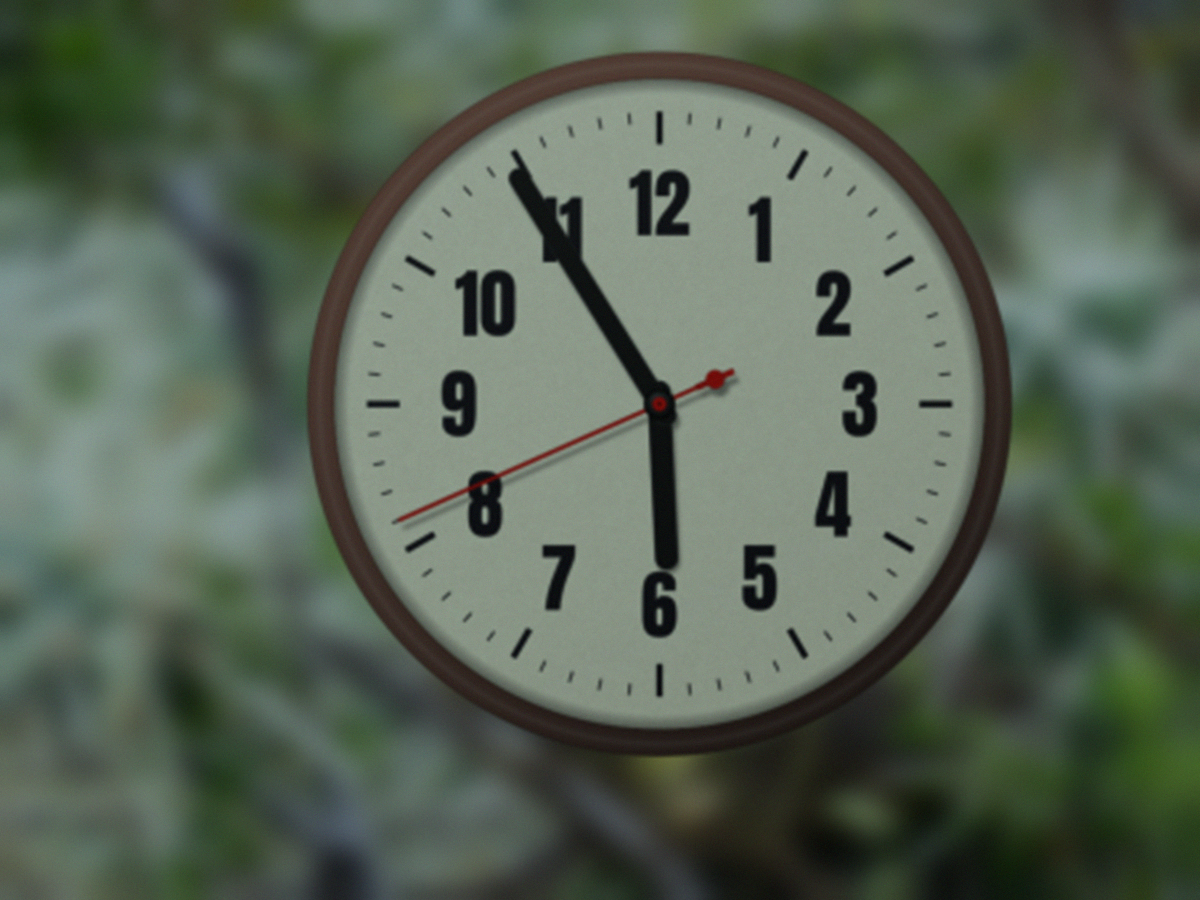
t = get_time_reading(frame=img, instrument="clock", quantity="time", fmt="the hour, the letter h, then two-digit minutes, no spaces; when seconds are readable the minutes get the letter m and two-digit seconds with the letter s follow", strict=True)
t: 5h54m41s
